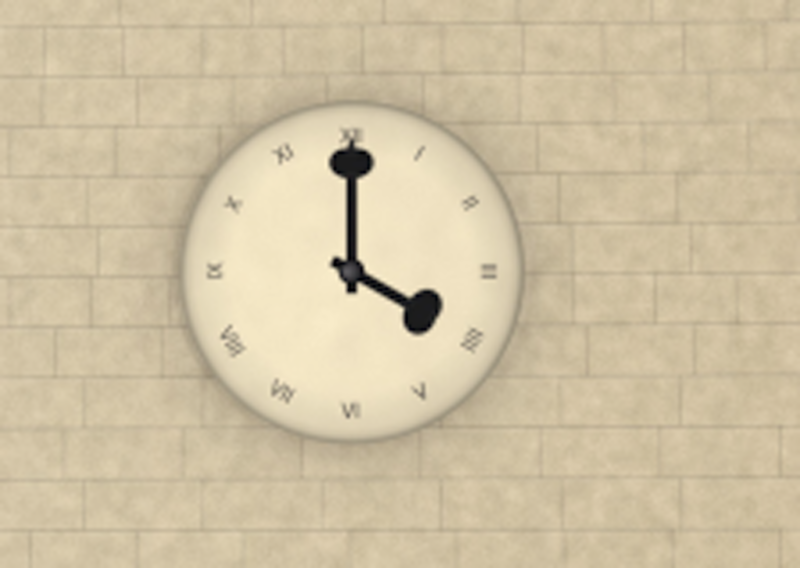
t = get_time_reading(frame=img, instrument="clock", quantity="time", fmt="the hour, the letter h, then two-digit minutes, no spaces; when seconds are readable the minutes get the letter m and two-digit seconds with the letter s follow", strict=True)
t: 4h00
